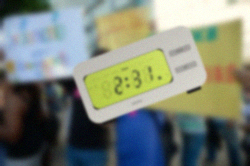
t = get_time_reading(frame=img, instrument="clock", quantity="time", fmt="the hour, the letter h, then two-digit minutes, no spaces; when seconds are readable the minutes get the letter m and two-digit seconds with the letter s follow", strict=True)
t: 2h31
